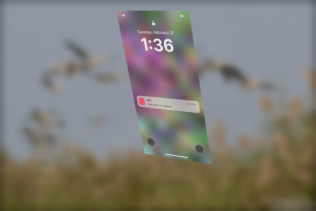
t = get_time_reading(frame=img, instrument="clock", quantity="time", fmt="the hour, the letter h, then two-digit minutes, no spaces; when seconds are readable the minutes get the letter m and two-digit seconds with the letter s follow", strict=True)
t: 1h36
